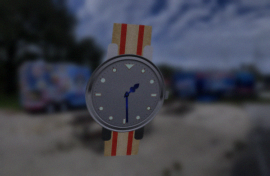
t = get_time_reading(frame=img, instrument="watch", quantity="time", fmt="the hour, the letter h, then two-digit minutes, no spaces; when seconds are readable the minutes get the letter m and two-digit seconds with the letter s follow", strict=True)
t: 1h29
